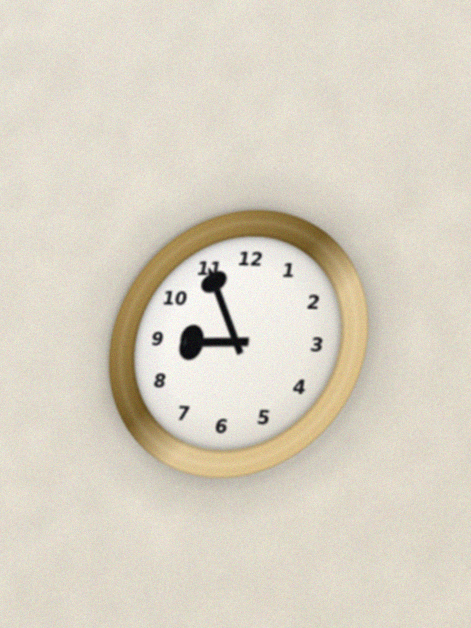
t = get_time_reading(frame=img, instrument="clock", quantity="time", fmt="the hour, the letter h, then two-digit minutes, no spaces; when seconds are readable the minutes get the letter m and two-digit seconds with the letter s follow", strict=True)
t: 8h55
